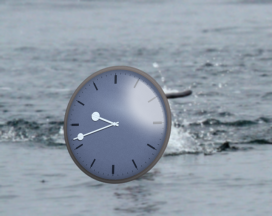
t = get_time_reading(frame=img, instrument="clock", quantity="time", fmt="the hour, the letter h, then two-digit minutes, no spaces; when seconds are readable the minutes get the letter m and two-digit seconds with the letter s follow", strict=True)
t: 9h42
